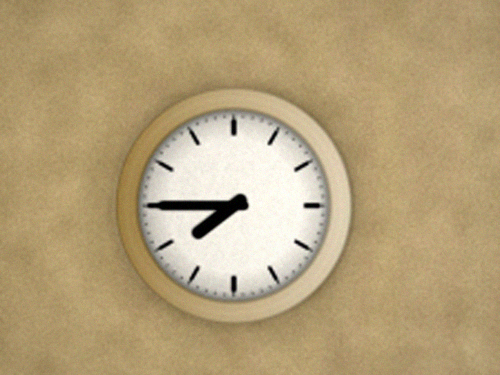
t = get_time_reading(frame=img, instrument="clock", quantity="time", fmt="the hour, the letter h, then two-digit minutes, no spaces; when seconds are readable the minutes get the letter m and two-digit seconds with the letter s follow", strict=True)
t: 7h45
